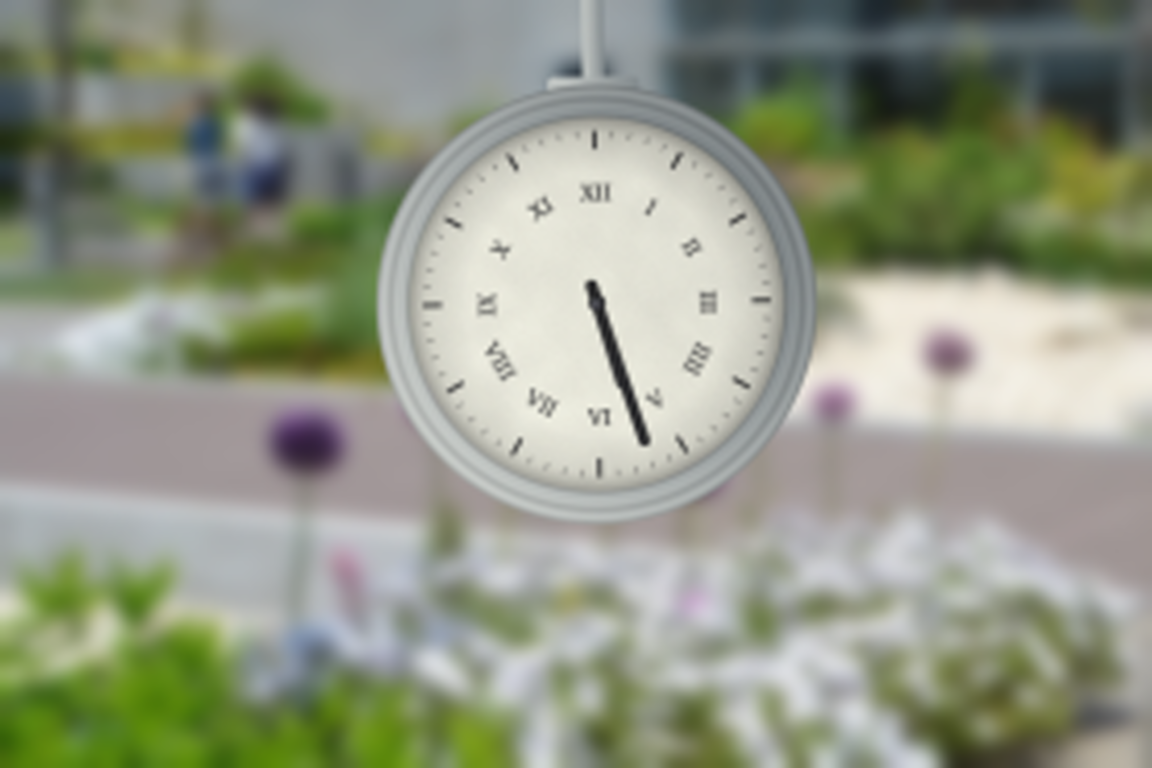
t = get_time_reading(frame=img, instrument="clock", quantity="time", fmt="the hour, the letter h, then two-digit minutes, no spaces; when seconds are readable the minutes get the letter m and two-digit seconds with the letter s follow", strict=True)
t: 5h27
